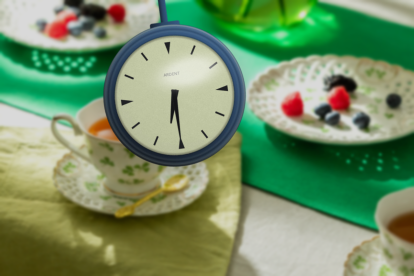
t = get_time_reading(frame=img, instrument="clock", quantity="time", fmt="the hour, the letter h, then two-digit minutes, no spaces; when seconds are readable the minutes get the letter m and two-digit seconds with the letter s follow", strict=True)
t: 6h30
